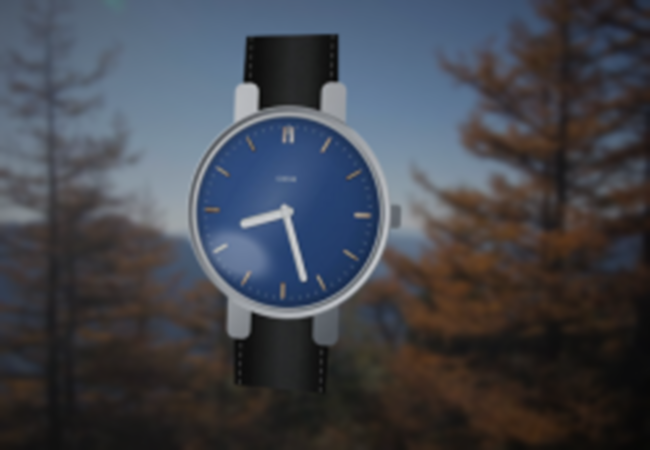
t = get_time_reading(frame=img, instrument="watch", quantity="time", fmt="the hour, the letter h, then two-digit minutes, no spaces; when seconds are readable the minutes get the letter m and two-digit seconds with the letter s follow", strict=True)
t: 8h27
